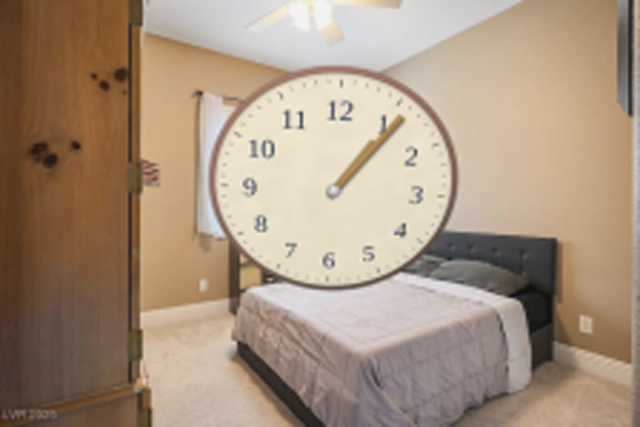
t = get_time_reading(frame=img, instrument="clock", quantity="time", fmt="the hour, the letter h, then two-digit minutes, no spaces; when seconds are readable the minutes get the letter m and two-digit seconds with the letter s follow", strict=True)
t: 1h06
